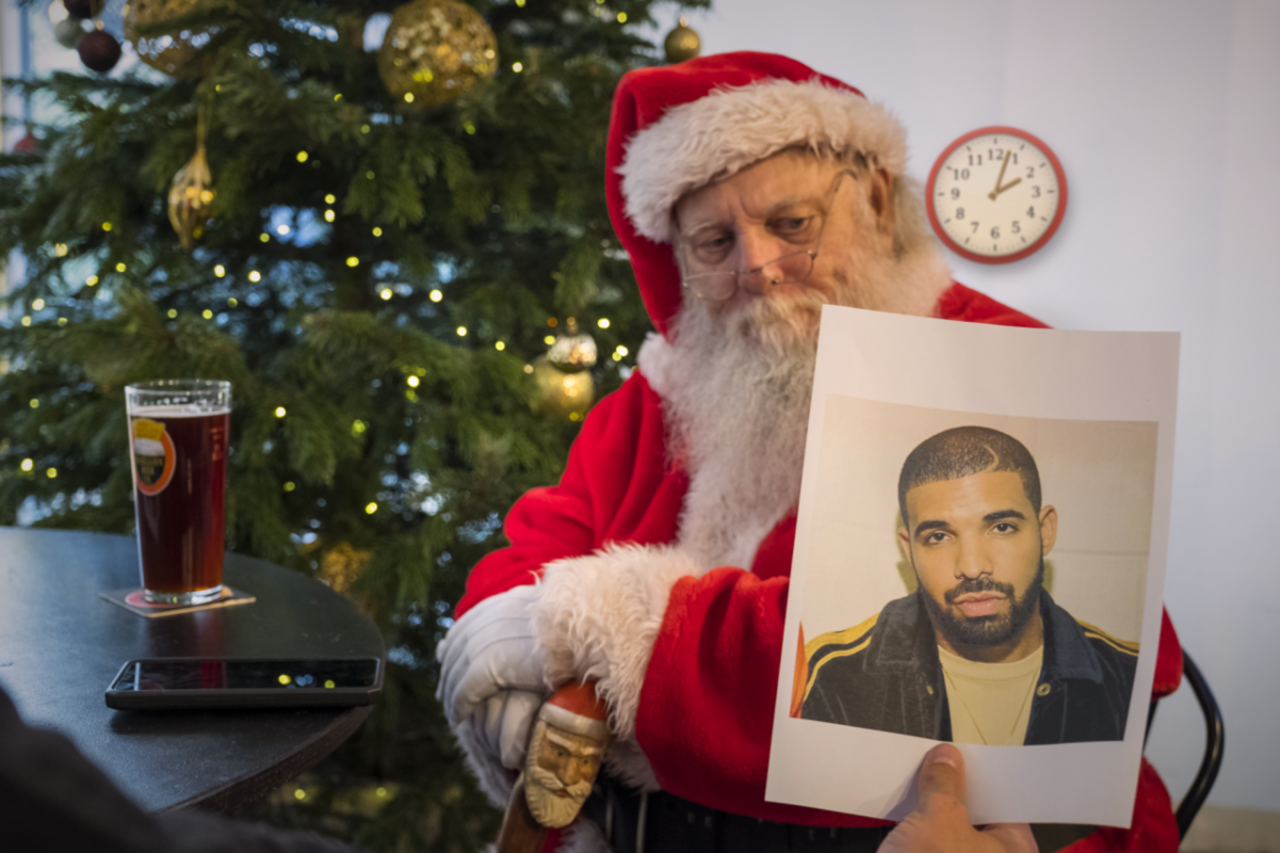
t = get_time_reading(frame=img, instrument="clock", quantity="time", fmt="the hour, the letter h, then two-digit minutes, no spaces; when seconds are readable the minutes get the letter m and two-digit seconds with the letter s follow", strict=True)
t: 2h03
